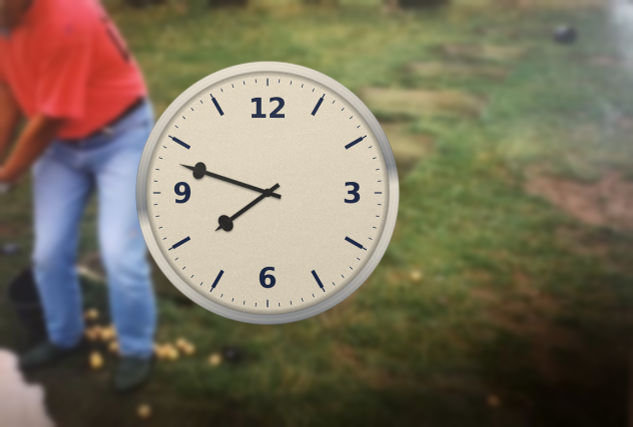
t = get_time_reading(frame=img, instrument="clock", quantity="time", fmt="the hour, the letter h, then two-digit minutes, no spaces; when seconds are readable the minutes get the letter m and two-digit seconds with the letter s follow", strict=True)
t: 7h48
